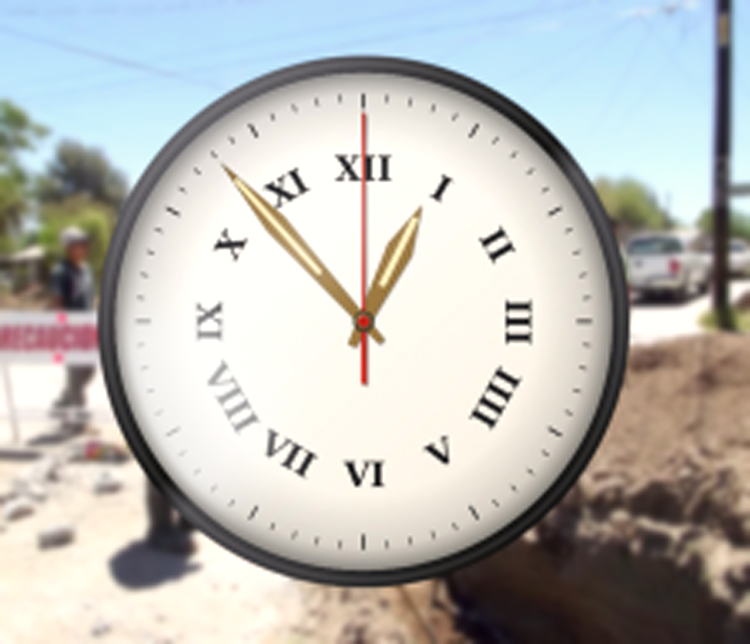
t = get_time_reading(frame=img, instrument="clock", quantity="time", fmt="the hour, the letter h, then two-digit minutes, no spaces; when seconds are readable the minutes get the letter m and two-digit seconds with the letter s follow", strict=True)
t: 12h53m00s
